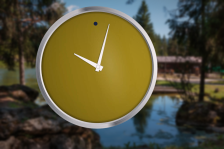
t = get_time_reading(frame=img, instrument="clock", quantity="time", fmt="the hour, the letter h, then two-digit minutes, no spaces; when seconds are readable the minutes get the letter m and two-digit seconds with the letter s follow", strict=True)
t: 10h03
